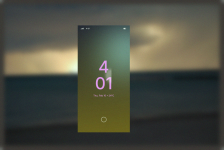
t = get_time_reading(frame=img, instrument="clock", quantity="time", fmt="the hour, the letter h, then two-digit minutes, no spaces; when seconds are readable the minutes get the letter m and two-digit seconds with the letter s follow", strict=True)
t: 4h01
